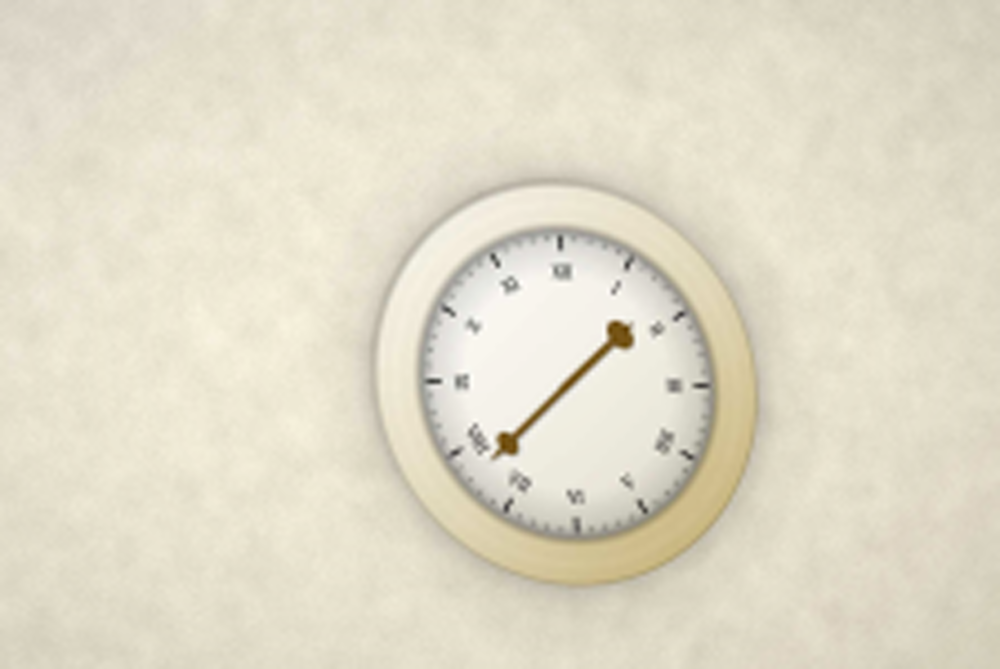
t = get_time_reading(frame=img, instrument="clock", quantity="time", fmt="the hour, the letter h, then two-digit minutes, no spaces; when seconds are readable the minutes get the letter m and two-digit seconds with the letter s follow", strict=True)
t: 1h38
